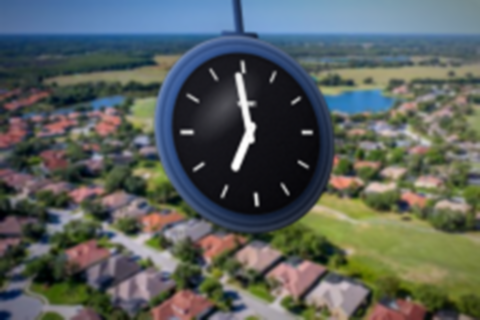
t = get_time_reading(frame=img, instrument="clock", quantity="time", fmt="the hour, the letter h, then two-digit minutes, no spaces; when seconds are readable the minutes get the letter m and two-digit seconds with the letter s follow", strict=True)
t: 6h59
